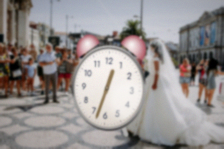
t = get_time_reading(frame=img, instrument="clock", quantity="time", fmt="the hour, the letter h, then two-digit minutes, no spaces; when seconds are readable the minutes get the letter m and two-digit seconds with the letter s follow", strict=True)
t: 12h33
